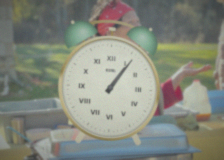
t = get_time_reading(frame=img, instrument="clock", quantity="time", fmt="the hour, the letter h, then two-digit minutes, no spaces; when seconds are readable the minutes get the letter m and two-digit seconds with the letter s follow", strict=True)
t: 1h06
